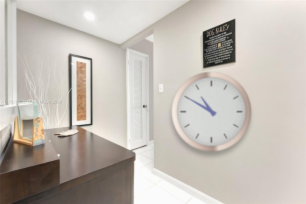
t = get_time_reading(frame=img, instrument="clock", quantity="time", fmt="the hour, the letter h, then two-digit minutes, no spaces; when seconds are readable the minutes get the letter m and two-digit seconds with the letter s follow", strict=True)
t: 10h50
